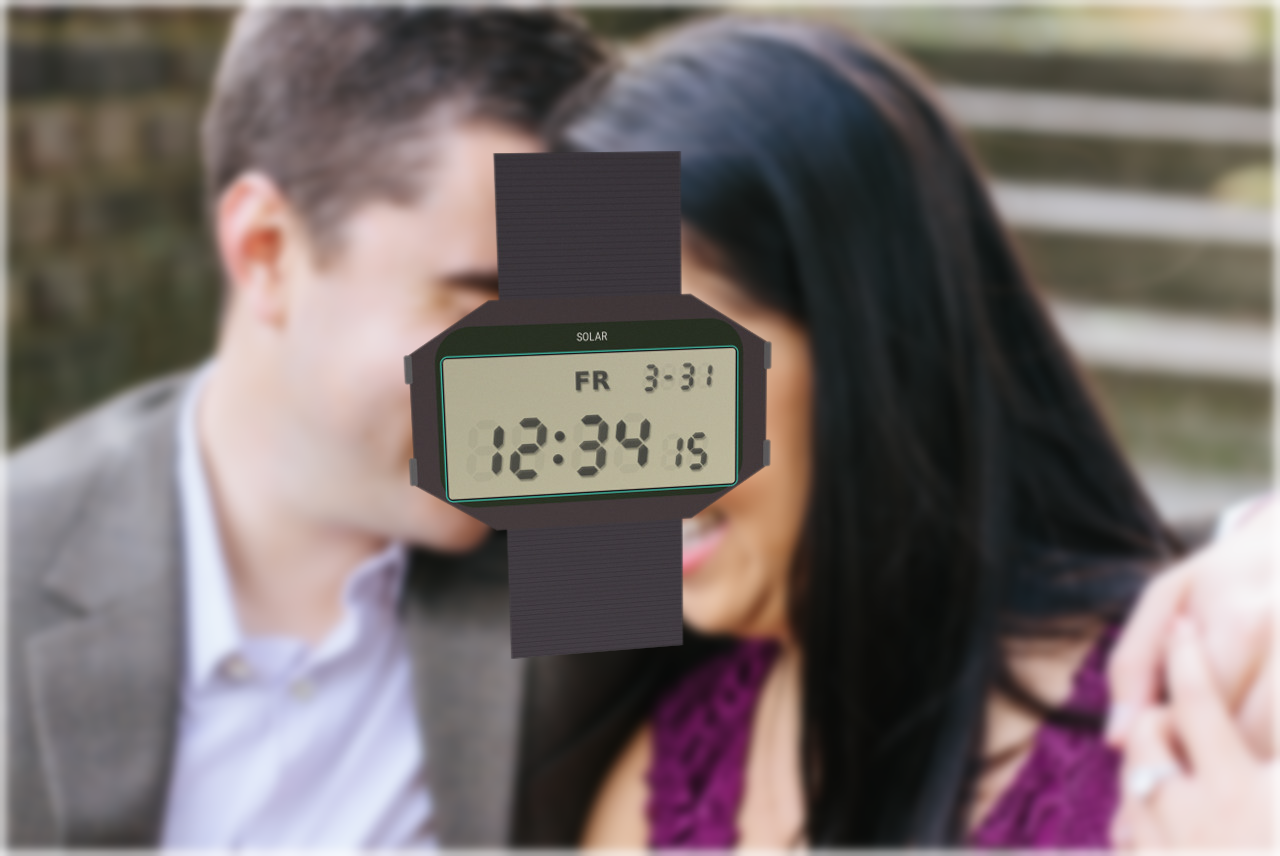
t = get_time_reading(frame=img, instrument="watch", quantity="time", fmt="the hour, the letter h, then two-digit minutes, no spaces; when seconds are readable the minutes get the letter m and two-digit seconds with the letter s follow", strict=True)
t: 12h34m15s
